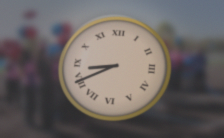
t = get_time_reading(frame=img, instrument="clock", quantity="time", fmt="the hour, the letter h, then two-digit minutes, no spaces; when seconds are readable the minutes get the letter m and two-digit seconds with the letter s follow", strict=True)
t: 8h40
